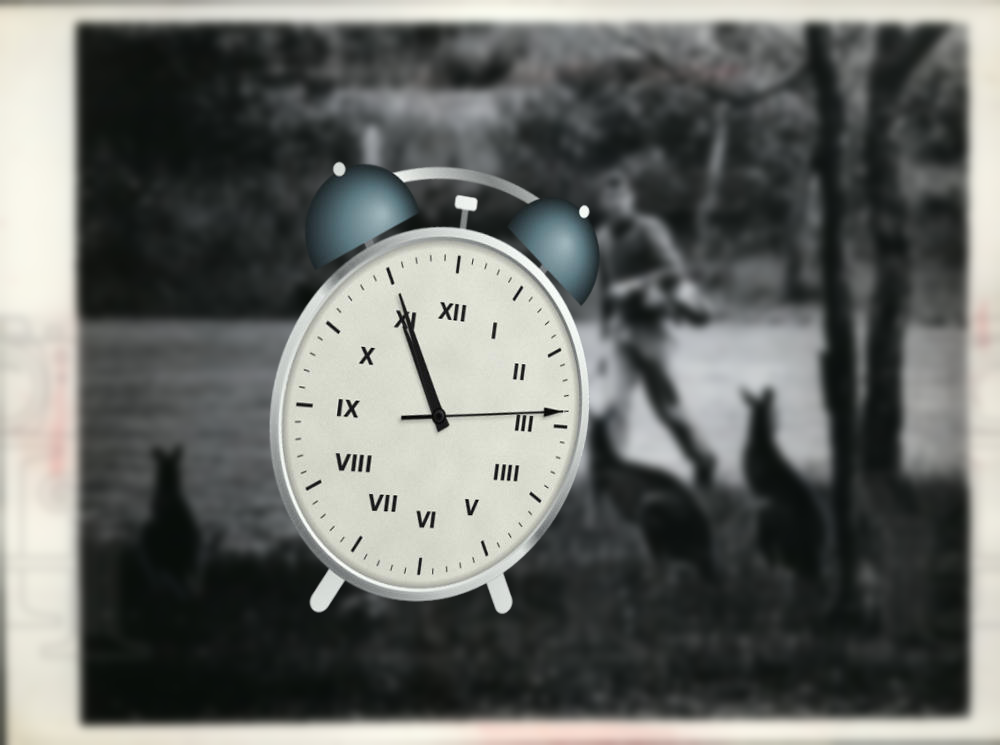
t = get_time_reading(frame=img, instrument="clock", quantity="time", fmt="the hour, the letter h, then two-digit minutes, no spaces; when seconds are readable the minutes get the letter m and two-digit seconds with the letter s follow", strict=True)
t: 10h55m14s
